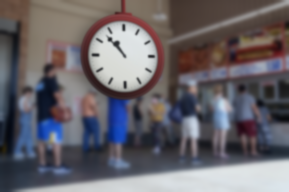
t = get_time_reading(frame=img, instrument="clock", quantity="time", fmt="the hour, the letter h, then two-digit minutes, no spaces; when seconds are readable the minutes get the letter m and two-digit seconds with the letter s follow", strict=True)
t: 10h53
